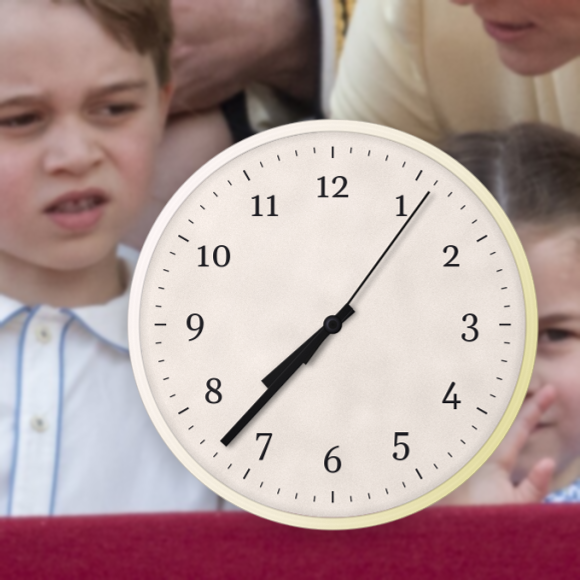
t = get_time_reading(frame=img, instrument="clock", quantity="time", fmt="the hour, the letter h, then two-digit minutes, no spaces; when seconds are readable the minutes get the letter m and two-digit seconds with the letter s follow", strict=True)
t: 7h37m06s
